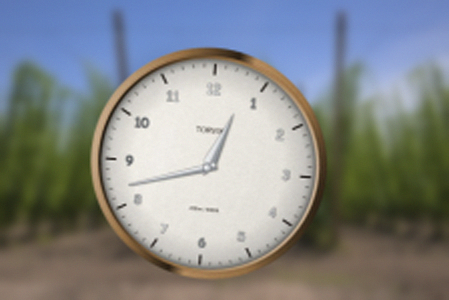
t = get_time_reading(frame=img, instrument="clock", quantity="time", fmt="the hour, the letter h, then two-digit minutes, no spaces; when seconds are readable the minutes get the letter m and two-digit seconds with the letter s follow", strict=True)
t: 12h42
